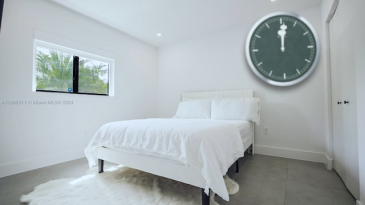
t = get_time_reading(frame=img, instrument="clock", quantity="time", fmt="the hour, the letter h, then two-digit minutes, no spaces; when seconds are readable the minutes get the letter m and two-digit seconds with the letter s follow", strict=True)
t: 12h01
